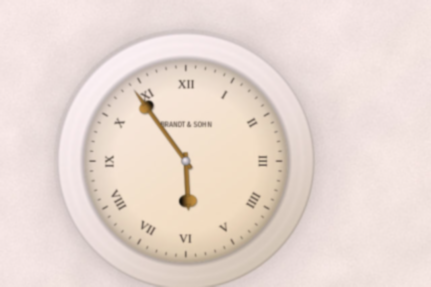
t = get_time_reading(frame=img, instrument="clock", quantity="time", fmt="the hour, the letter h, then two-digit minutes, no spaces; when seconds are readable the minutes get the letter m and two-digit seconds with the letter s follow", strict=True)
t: 5h54
